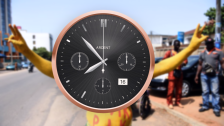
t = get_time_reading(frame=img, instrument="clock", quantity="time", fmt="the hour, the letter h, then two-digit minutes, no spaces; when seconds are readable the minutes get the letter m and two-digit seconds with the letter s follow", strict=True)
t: 7h53
